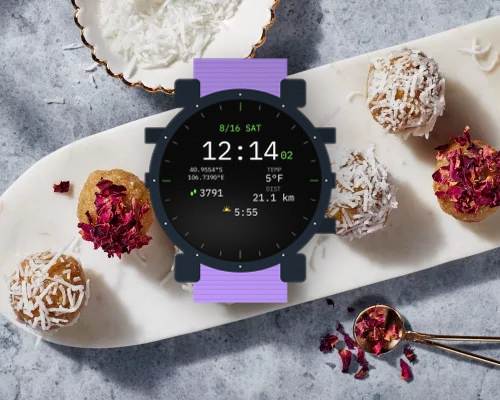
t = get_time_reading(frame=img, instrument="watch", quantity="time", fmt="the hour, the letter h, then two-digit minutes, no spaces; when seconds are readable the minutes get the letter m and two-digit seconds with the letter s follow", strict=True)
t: 12h14m02s
